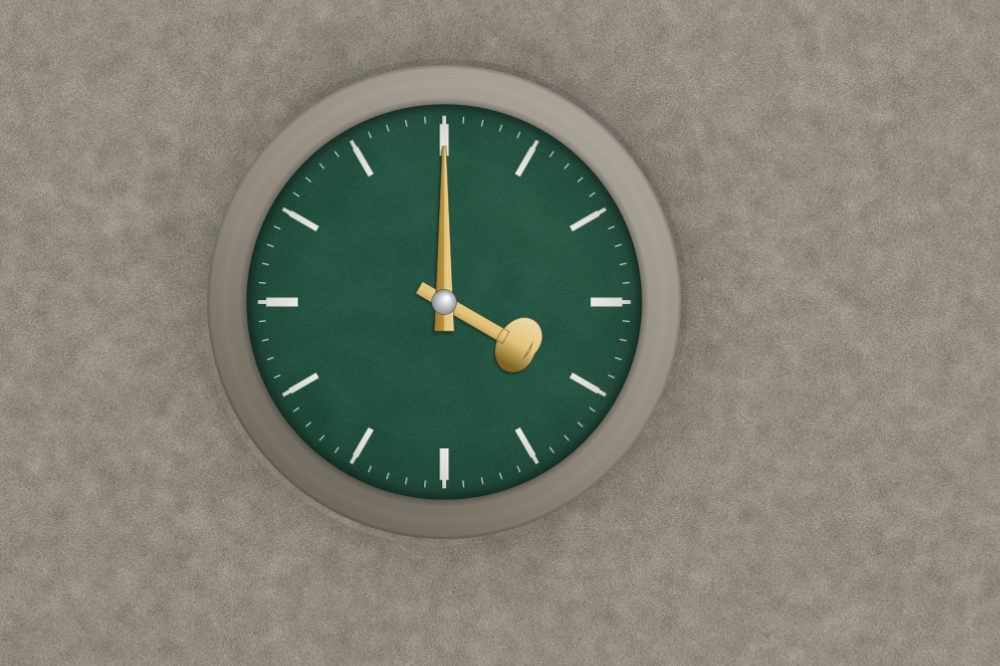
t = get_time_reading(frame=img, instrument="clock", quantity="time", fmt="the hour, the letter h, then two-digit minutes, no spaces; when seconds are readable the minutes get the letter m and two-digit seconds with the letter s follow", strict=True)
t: 4h00
